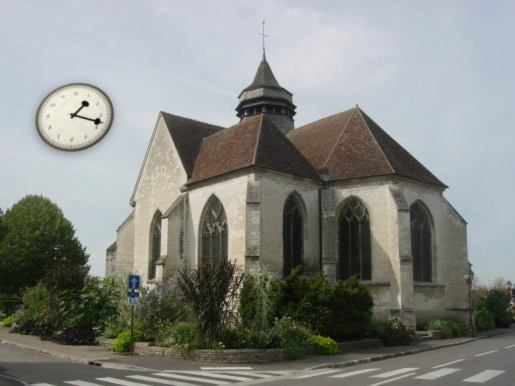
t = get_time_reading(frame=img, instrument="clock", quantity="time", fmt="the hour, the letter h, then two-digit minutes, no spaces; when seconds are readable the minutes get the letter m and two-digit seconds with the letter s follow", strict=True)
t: 1h18
